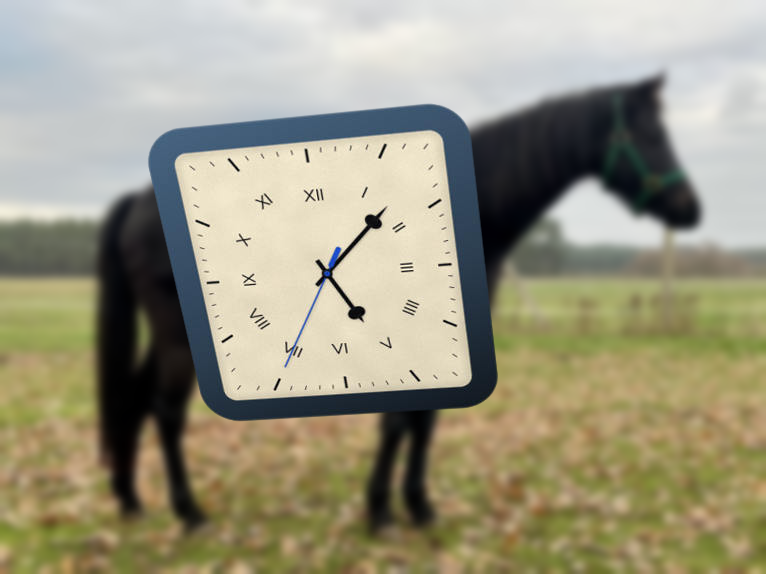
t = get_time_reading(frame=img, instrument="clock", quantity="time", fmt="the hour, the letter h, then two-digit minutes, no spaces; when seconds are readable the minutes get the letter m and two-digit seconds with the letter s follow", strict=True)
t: 5h07m35s
